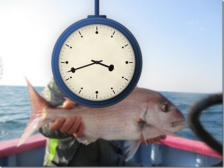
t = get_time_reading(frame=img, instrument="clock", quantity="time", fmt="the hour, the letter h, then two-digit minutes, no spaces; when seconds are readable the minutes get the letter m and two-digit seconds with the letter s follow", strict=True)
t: 3h42
